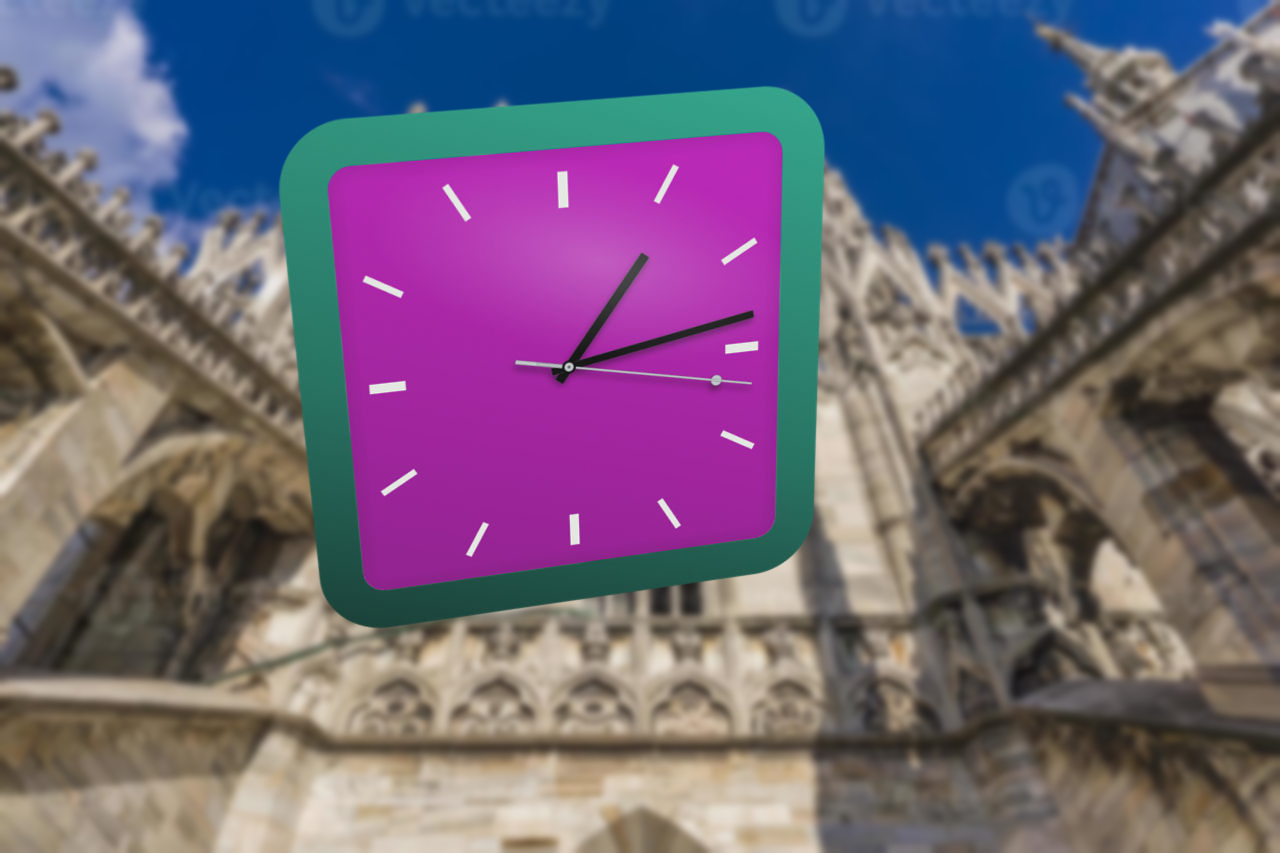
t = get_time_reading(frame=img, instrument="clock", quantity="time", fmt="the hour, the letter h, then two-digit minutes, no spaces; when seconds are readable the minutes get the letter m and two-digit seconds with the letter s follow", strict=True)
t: 1h13m17s
